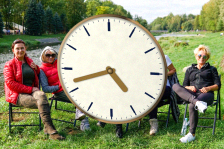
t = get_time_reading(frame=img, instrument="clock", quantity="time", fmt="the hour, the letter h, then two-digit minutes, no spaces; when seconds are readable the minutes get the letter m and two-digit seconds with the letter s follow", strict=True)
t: 4h42
